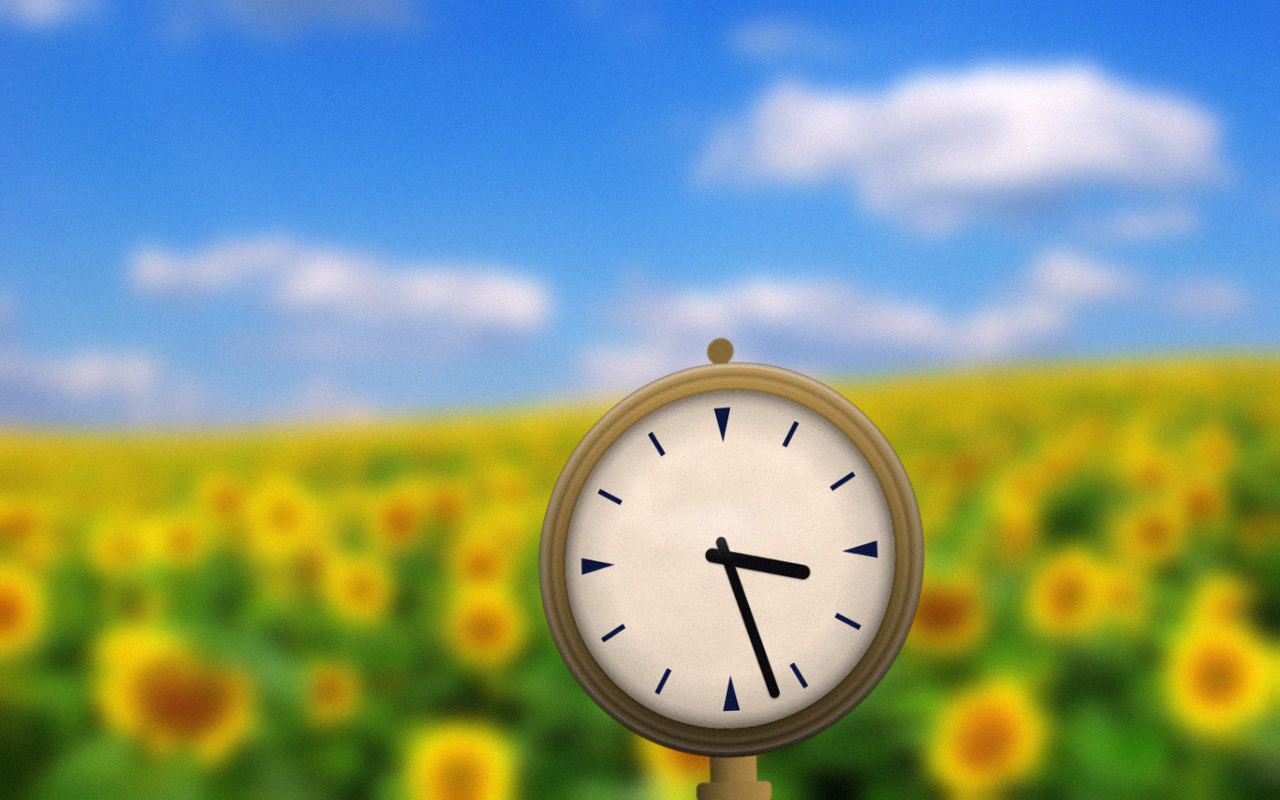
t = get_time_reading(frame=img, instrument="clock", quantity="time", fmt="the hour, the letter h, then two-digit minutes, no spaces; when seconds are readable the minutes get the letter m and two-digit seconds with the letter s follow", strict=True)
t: 3h27
